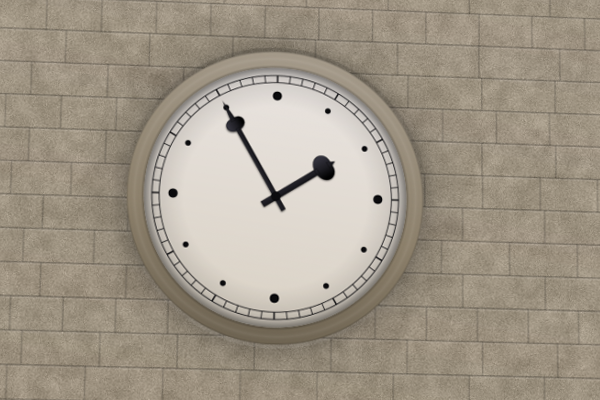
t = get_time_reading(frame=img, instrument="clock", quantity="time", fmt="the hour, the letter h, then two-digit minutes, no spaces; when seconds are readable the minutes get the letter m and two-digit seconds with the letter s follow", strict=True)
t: 1h55
